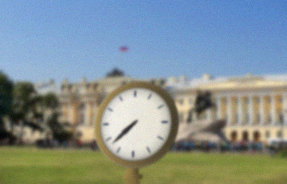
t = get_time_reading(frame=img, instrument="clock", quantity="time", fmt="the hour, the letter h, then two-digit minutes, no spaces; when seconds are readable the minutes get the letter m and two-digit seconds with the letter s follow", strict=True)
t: 7h38
